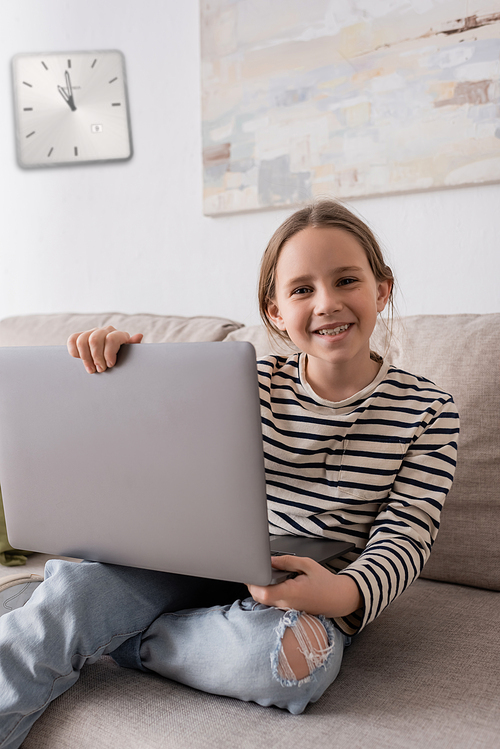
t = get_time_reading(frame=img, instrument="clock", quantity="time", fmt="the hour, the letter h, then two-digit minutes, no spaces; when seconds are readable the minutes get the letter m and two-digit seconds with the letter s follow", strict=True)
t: 10h59
